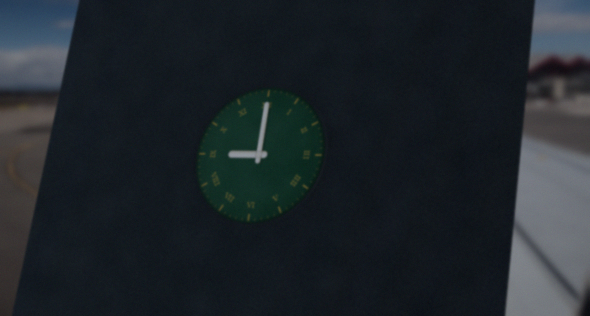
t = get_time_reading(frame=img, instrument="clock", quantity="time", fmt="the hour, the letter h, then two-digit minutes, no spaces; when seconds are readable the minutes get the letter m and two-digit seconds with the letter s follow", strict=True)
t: 9h00
